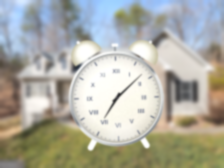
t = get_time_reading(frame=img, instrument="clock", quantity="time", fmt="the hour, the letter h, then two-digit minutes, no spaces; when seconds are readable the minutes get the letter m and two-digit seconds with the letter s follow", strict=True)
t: 7h08
